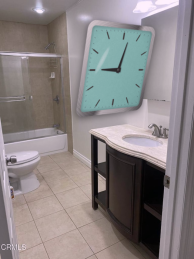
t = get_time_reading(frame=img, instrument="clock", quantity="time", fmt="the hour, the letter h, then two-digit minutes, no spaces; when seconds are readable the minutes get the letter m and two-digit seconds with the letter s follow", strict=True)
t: 9h02
